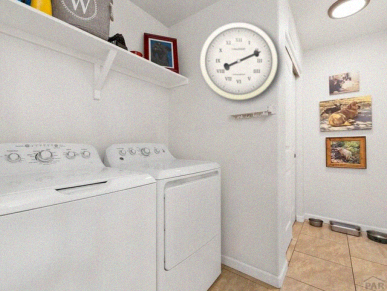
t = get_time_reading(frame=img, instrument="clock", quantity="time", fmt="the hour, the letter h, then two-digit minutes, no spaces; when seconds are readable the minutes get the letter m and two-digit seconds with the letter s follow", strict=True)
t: 8h11
